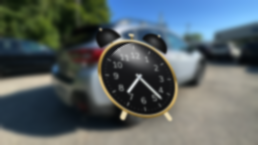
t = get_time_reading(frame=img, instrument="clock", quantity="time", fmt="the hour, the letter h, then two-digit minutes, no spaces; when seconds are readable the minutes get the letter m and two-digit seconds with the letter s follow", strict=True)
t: 7h23
